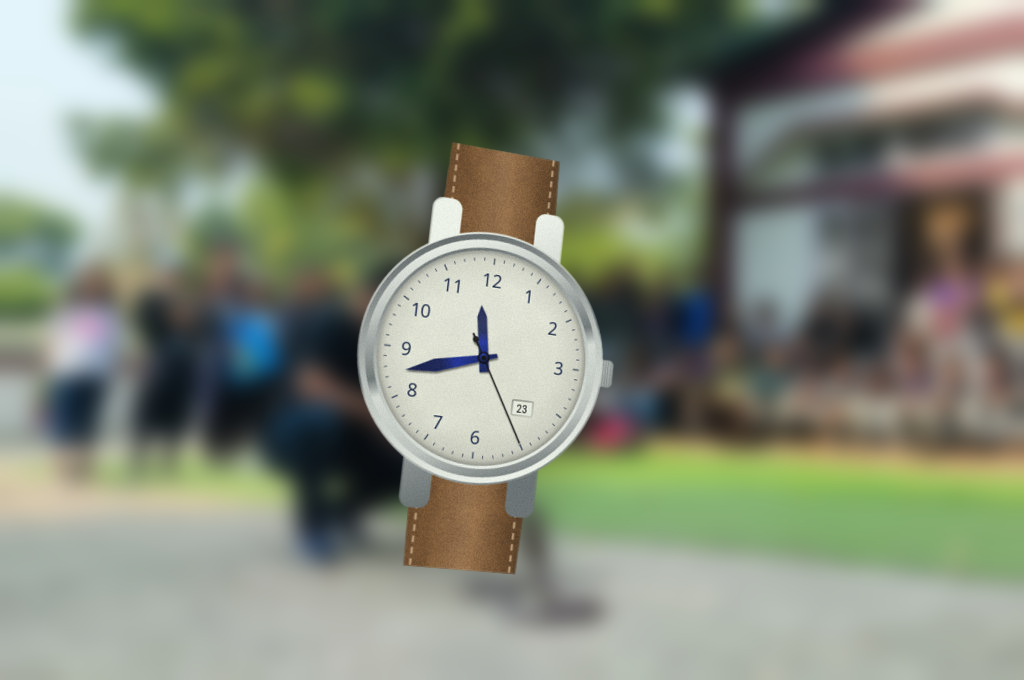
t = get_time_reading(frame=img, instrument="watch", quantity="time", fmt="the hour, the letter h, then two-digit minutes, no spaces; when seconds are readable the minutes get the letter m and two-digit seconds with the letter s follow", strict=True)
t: 11h42m25s
